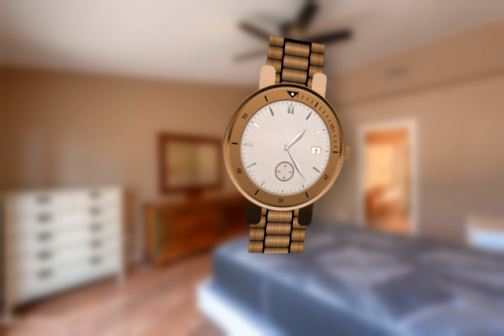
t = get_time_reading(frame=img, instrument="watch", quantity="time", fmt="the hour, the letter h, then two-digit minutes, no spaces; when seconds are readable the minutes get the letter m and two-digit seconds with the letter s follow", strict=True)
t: 1h24
